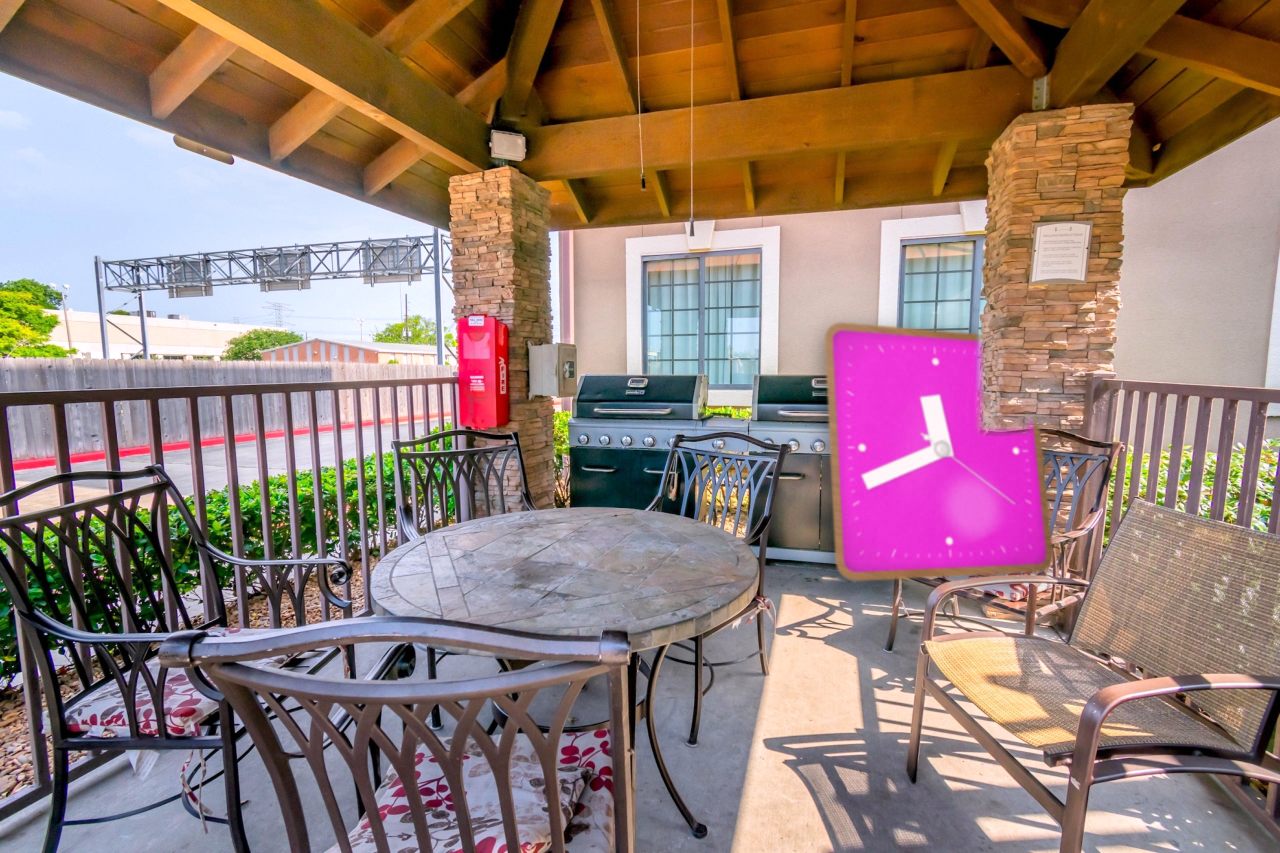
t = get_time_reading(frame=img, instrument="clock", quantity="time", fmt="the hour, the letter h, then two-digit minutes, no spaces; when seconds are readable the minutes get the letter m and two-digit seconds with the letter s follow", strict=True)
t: 11h41m21s
